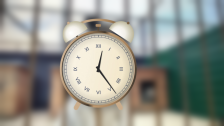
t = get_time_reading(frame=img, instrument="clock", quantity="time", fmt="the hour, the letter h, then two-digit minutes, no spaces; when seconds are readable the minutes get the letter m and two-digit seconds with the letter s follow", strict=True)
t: 12h24
